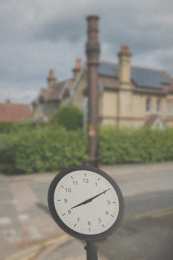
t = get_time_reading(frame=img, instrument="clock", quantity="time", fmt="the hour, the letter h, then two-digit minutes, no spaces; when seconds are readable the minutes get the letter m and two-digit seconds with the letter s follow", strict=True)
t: 8h10
